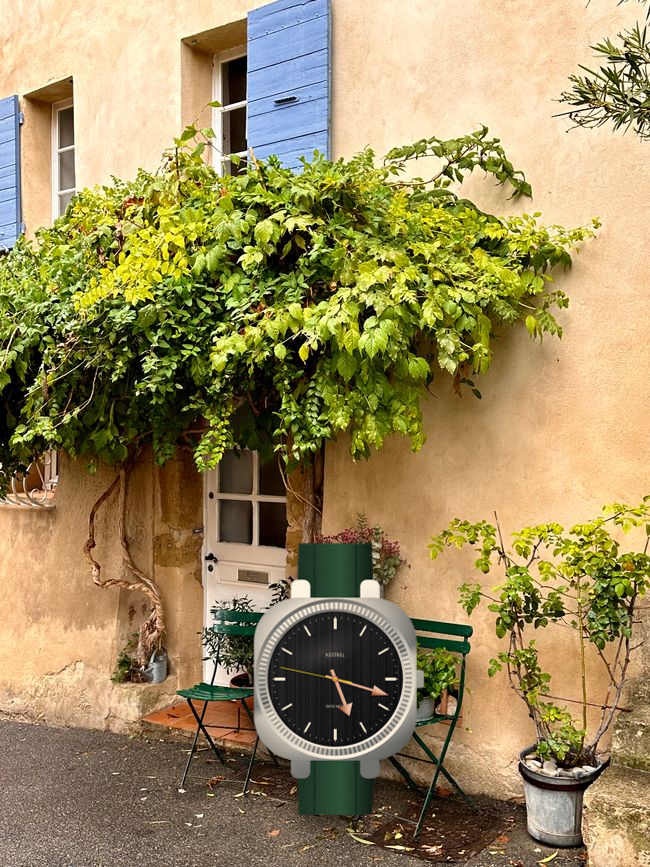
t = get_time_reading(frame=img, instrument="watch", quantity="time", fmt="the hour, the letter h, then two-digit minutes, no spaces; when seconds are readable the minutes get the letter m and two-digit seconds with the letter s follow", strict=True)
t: 5h17m47s
